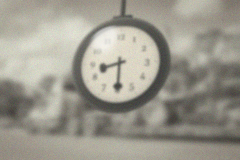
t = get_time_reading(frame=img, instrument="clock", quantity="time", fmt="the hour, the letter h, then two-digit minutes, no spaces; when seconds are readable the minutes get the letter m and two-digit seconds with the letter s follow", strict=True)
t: 8h30
